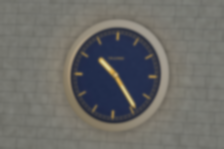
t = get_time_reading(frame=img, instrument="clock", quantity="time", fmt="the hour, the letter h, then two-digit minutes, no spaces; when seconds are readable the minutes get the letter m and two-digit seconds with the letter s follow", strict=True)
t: 10h24
